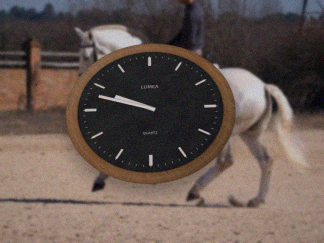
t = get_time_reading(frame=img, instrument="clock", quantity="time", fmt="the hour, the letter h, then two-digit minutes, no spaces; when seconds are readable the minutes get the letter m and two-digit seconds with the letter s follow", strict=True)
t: 9h48
